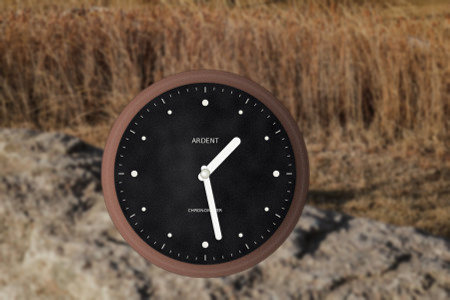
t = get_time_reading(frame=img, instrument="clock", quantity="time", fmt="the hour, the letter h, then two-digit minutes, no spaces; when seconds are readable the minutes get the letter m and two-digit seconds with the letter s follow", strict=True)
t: 1h28
